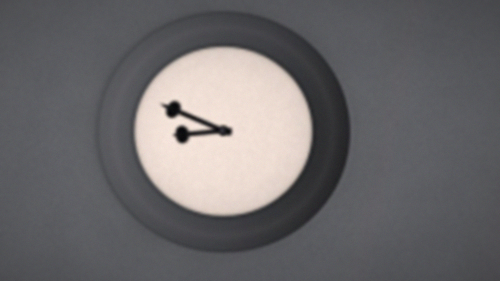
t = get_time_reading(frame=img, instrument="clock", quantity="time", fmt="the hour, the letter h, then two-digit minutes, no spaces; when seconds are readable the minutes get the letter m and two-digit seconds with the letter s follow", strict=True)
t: 8h49
